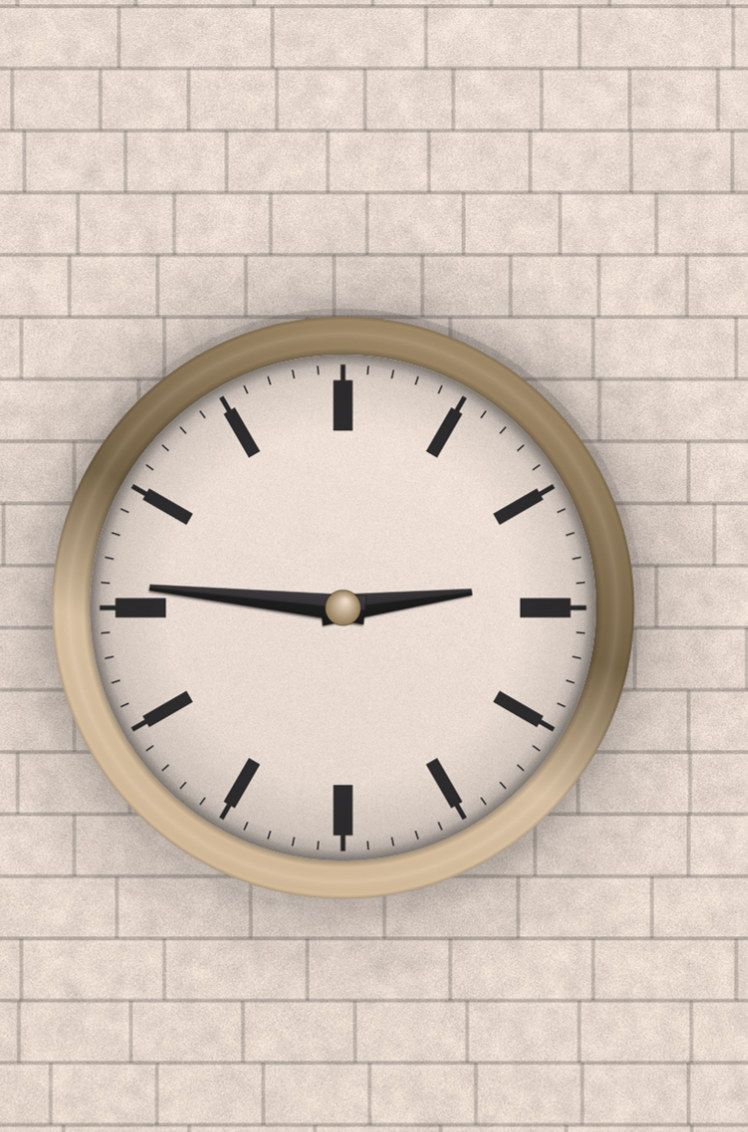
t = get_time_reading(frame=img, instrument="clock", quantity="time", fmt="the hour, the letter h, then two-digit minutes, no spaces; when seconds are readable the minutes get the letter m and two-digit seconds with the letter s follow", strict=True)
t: 2h46
